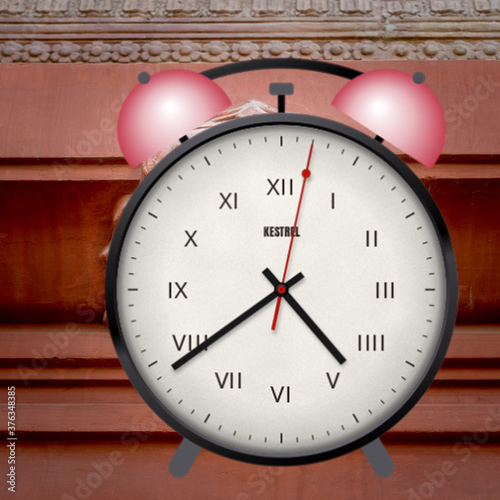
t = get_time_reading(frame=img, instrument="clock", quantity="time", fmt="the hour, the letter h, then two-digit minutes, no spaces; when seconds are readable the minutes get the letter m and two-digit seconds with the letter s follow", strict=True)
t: 4h39m02s
